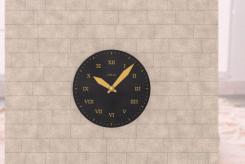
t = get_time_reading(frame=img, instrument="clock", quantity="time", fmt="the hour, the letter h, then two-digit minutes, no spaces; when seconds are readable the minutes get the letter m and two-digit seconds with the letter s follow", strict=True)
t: 10h07
